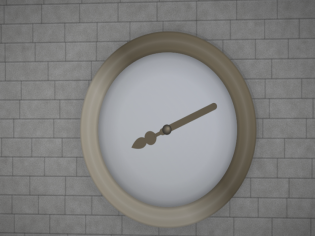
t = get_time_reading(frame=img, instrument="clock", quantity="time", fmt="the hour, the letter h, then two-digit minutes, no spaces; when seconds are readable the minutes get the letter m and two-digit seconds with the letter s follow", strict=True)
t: 8h11
